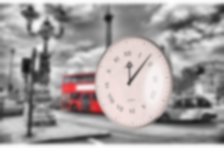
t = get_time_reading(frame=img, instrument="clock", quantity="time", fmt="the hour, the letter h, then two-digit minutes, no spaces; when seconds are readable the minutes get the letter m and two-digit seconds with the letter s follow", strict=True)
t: 12h08
